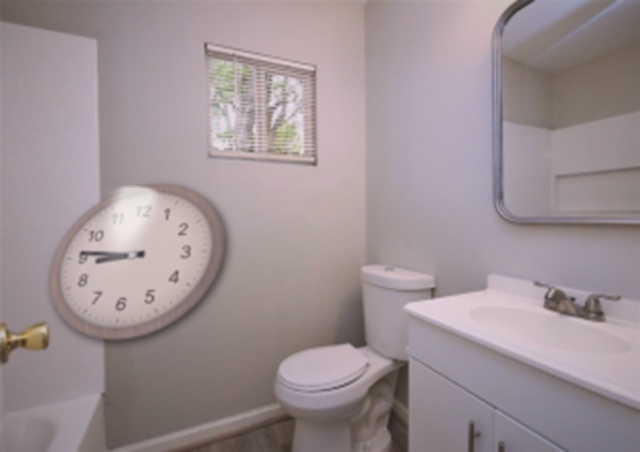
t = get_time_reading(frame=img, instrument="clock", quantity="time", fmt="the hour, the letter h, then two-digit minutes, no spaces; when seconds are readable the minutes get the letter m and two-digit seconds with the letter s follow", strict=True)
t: 8h46
